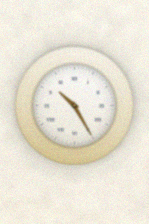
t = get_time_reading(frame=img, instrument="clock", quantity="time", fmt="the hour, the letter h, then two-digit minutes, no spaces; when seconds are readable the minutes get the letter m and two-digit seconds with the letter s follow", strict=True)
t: 10h25
